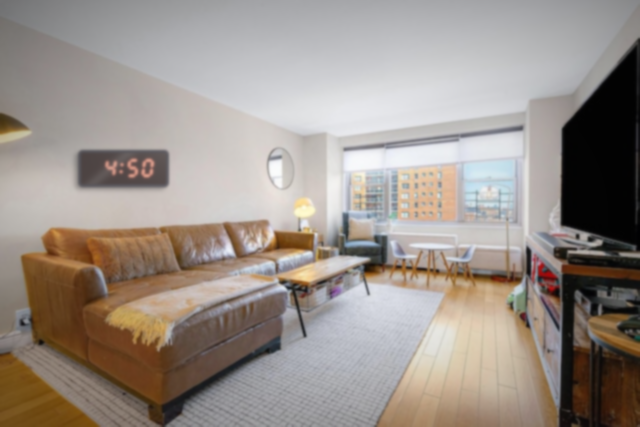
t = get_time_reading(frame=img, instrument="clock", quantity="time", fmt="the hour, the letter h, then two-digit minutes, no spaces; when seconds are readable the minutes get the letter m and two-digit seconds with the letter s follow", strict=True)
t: 4h50
